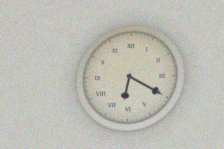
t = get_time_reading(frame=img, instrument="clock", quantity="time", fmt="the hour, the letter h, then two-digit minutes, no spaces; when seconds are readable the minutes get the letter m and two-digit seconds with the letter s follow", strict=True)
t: 6h20
